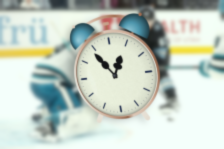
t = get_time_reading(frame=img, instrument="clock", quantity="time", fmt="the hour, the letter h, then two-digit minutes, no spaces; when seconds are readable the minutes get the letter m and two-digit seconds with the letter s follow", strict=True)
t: 12h54
